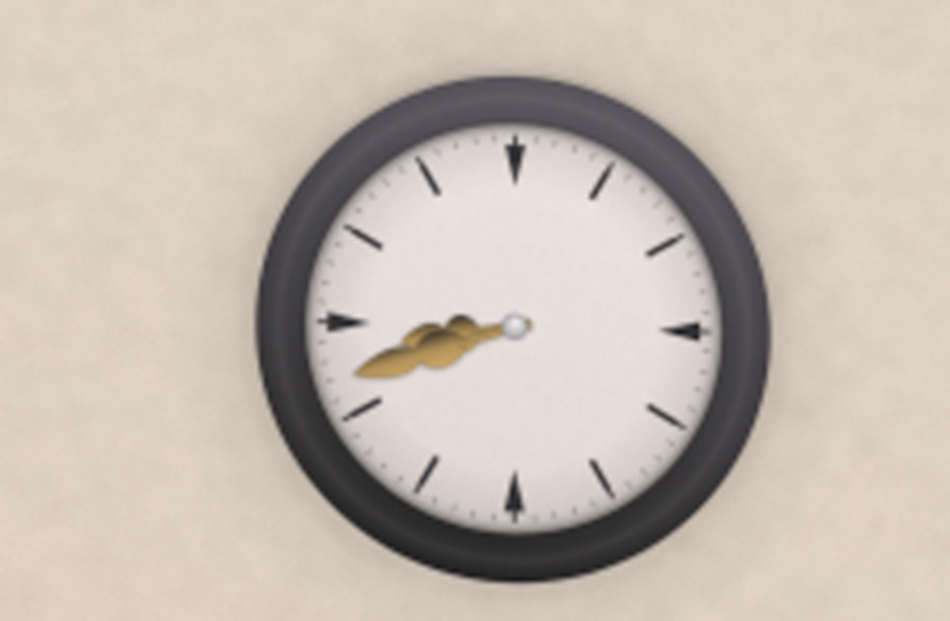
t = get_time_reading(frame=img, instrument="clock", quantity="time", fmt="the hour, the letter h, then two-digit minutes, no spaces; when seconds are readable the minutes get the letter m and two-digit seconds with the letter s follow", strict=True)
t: 8h42
